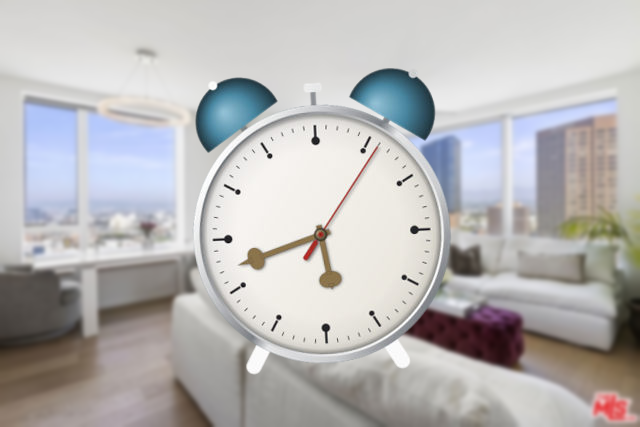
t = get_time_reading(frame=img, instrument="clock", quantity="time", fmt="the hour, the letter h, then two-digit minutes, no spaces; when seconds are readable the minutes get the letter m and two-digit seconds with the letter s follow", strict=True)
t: 5h42m06s
